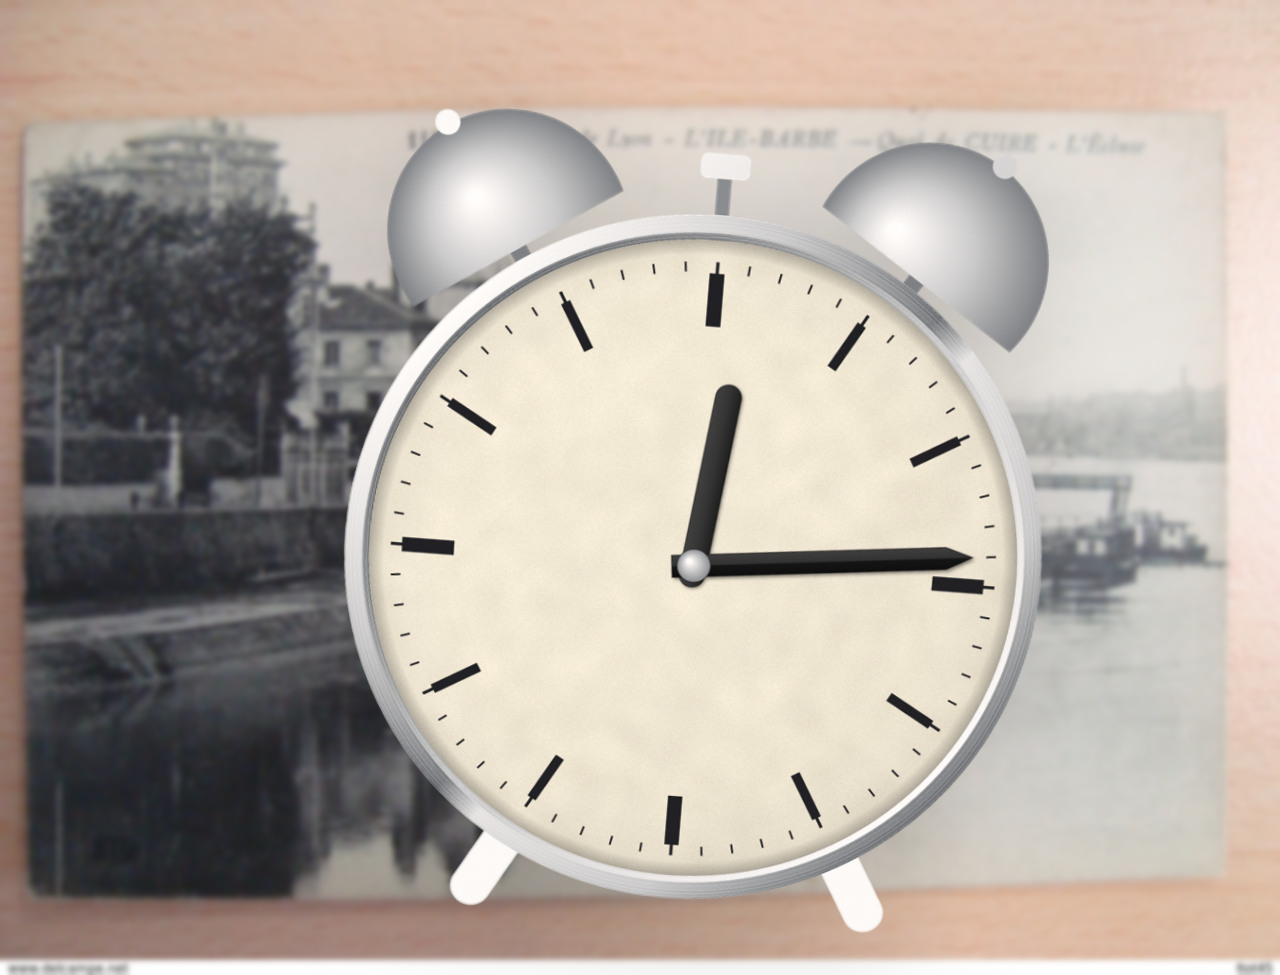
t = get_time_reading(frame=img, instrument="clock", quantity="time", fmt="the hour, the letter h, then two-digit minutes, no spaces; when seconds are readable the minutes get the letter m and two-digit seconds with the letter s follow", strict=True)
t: 12h14
